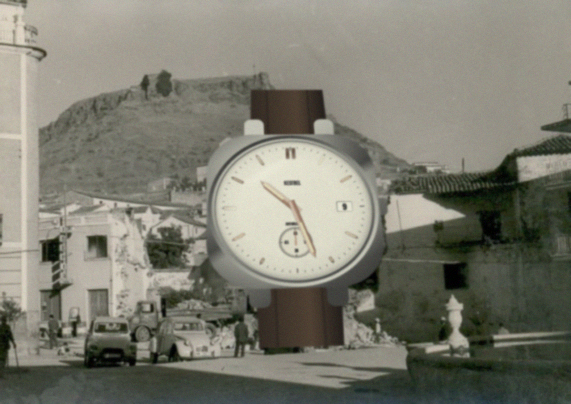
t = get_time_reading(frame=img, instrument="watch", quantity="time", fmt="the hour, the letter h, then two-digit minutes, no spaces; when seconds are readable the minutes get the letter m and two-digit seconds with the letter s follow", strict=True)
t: 10h27
